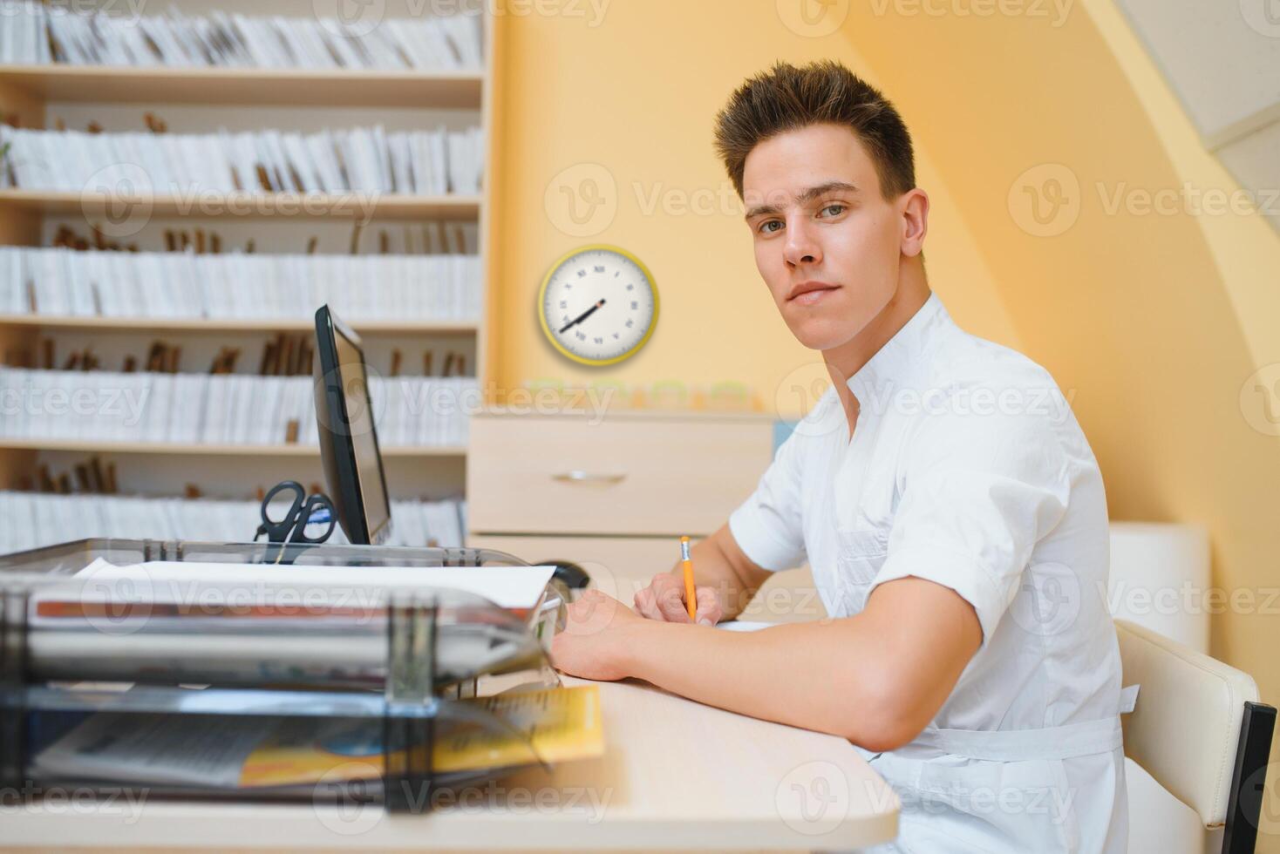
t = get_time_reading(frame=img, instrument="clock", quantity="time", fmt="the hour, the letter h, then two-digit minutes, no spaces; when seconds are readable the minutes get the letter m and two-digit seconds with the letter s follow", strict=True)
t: 7h39
